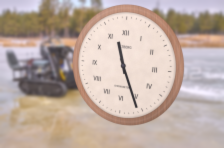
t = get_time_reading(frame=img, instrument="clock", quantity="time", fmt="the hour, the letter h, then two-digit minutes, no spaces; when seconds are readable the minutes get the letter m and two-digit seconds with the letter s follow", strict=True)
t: 11h26
